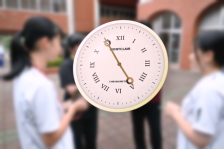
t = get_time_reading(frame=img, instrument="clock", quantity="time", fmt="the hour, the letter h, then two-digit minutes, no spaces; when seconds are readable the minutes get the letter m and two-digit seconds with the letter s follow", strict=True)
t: 4h55
